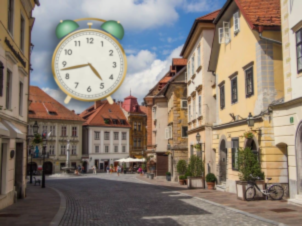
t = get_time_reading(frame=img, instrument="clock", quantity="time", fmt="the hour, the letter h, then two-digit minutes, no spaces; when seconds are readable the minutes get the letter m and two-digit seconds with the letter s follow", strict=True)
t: 4h43
